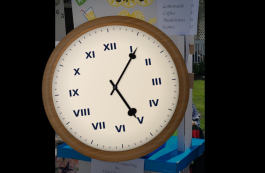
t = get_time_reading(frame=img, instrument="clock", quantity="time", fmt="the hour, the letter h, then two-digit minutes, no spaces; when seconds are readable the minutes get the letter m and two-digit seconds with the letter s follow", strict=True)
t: 5h06
